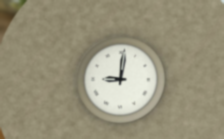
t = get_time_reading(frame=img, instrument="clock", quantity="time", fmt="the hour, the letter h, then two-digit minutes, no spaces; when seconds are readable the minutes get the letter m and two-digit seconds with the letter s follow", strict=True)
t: 9h01
